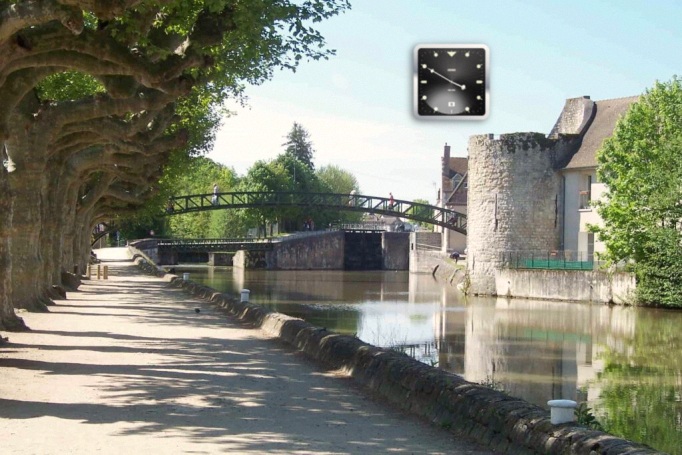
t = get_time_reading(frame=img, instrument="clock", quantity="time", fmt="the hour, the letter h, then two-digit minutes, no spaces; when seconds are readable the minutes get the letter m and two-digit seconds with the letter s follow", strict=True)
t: 3h50
